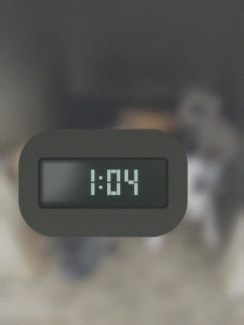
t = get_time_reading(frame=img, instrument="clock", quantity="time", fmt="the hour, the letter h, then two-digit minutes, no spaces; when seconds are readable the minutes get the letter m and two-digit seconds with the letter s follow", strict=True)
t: 1h04
